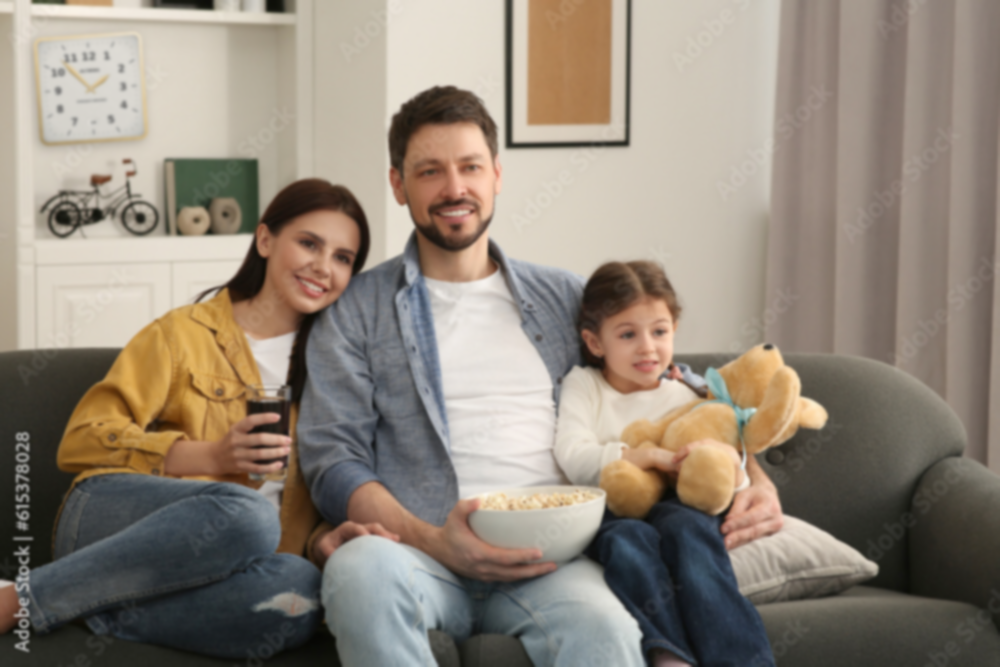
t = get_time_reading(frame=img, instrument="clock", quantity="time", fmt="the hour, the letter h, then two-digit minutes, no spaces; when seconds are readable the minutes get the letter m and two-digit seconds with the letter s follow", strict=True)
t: 1h53
